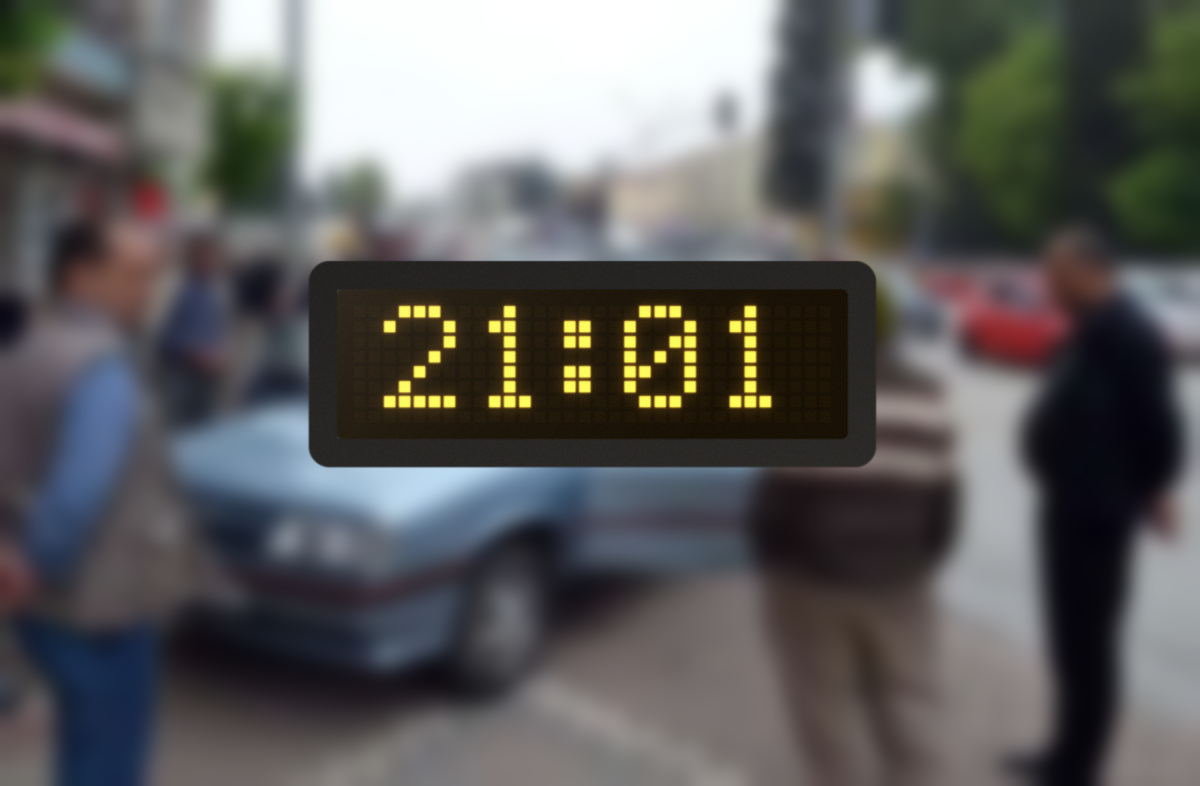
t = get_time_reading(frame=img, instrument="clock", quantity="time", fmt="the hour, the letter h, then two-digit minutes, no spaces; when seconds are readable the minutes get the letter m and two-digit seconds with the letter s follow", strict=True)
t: 21h01
